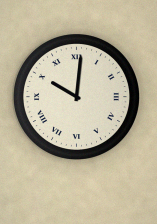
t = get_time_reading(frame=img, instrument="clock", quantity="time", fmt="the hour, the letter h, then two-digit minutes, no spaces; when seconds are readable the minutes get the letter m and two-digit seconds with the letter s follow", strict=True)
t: 10h01
